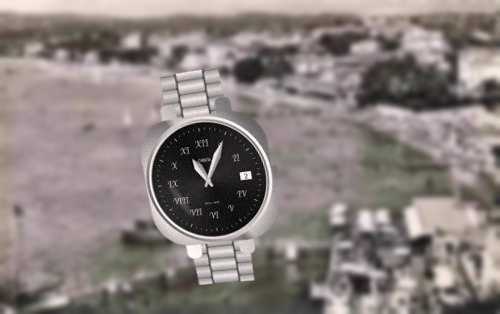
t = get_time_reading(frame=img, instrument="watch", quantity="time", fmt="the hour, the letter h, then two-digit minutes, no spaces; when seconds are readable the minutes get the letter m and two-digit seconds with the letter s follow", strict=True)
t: 11h05
